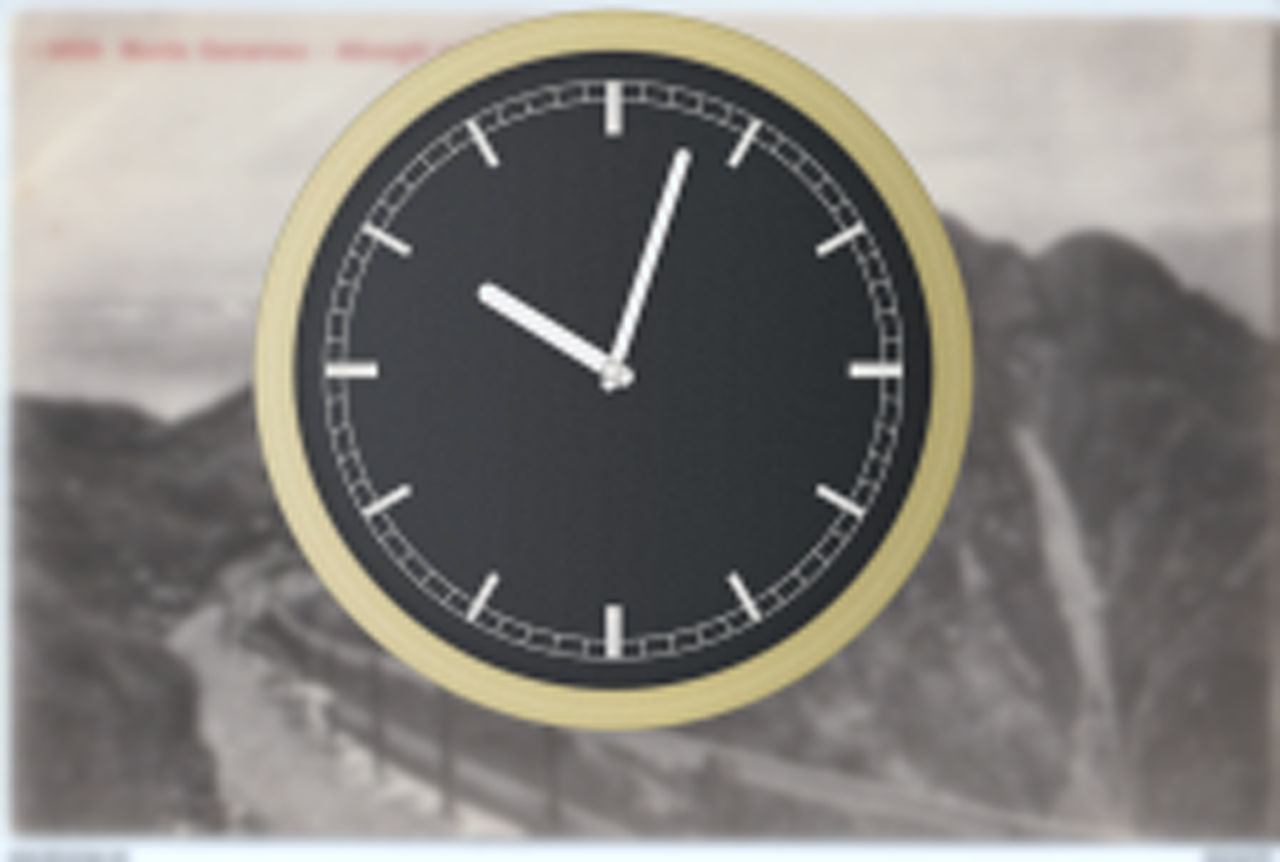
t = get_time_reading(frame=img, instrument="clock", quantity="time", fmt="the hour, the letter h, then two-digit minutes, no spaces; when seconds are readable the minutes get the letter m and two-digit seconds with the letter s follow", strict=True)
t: 10h03
